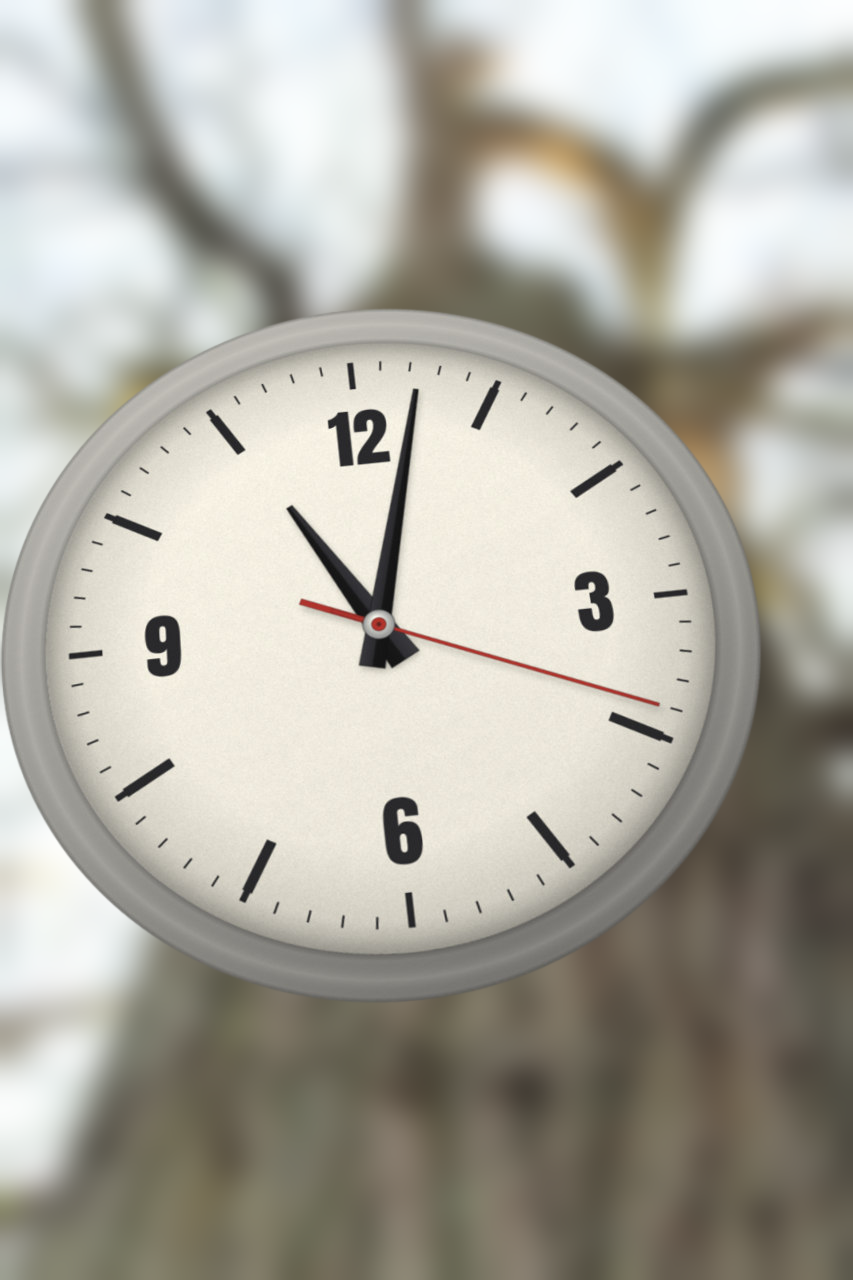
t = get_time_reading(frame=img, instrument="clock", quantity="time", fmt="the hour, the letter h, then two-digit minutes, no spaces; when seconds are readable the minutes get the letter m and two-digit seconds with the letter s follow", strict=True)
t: 11h02m19s
